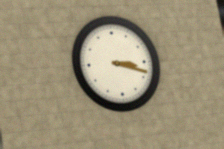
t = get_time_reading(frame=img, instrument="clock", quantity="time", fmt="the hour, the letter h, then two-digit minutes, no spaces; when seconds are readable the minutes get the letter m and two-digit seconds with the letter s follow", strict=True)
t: 3h18
